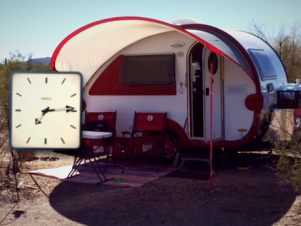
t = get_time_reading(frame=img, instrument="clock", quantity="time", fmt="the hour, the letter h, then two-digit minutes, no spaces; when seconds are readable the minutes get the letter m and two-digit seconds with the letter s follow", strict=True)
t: 7h14
